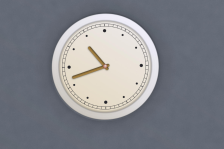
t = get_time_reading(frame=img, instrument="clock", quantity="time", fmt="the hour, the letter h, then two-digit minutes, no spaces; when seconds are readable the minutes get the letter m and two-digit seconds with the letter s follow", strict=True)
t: 10h42
